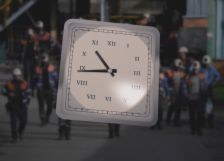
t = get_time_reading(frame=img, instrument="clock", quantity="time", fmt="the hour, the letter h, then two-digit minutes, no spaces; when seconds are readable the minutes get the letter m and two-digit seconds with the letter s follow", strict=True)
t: 10h44
